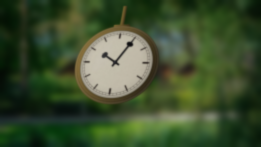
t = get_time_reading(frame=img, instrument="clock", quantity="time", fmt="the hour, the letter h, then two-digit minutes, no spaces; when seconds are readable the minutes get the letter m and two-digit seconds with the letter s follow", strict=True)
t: 10h05
